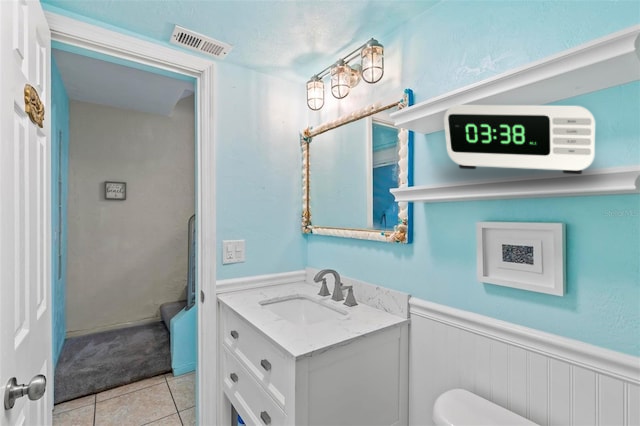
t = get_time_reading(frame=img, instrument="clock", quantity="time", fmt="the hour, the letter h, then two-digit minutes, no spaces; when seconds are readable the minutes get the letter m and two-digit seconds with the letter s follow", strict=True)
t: 3h38
